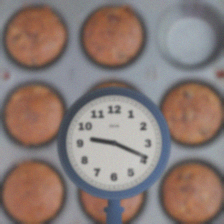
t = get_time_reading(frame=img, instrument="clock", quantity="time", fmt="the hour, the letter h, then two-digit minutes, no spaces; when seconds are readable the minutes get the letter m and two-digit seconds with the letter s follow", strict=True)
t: 9h19
